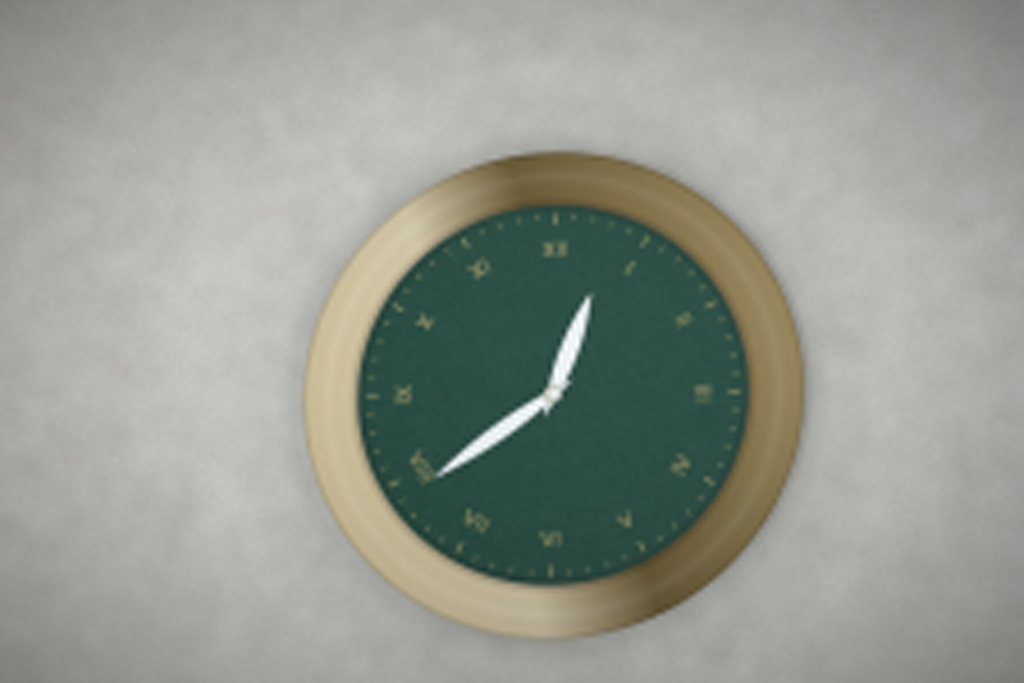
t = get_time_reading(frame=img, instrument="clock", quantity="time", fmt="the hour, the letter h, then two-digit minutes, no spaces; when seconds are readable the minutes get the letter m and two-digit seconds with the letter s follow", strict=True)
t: 12h39
